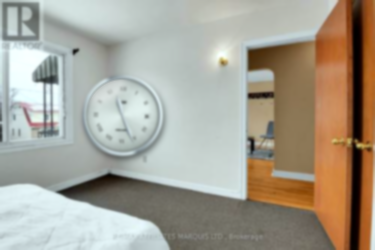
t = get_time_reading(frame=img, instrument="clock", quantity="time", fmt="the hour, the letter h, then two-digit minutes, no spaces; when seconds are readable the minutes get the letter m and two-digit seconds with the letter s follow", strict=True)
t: 11h26
